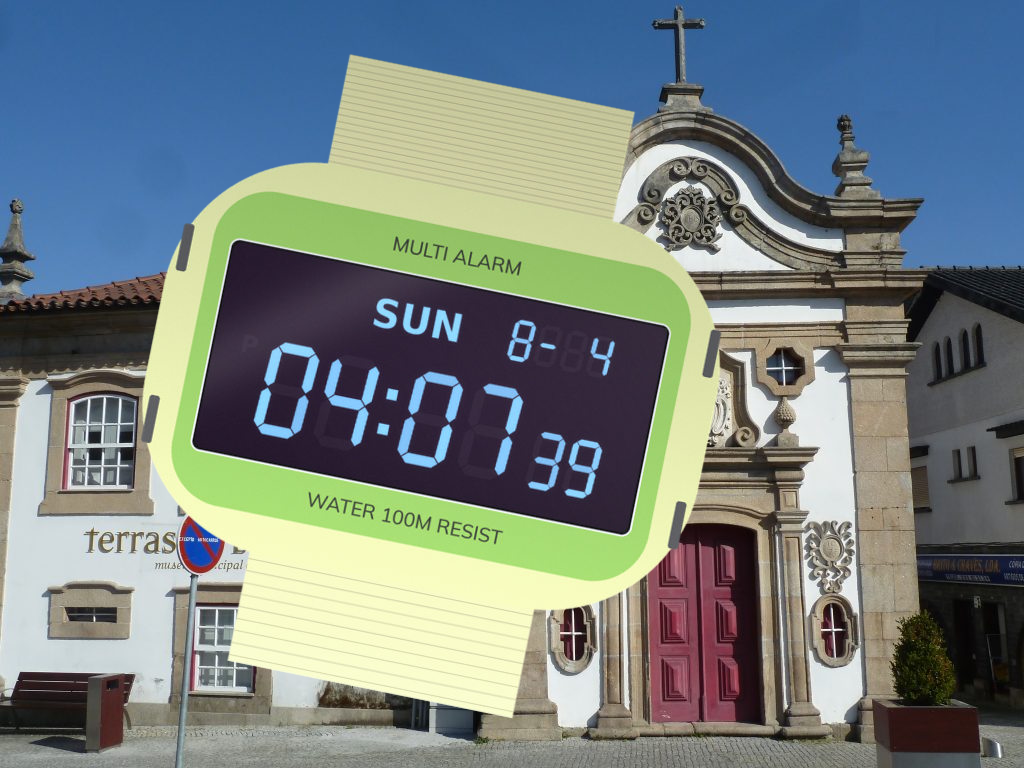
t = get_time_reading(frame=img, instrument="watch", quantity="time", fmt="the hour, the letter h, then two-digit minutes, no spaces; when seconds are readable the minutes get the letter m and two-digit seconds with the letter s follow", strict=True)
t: 4h07m39s
